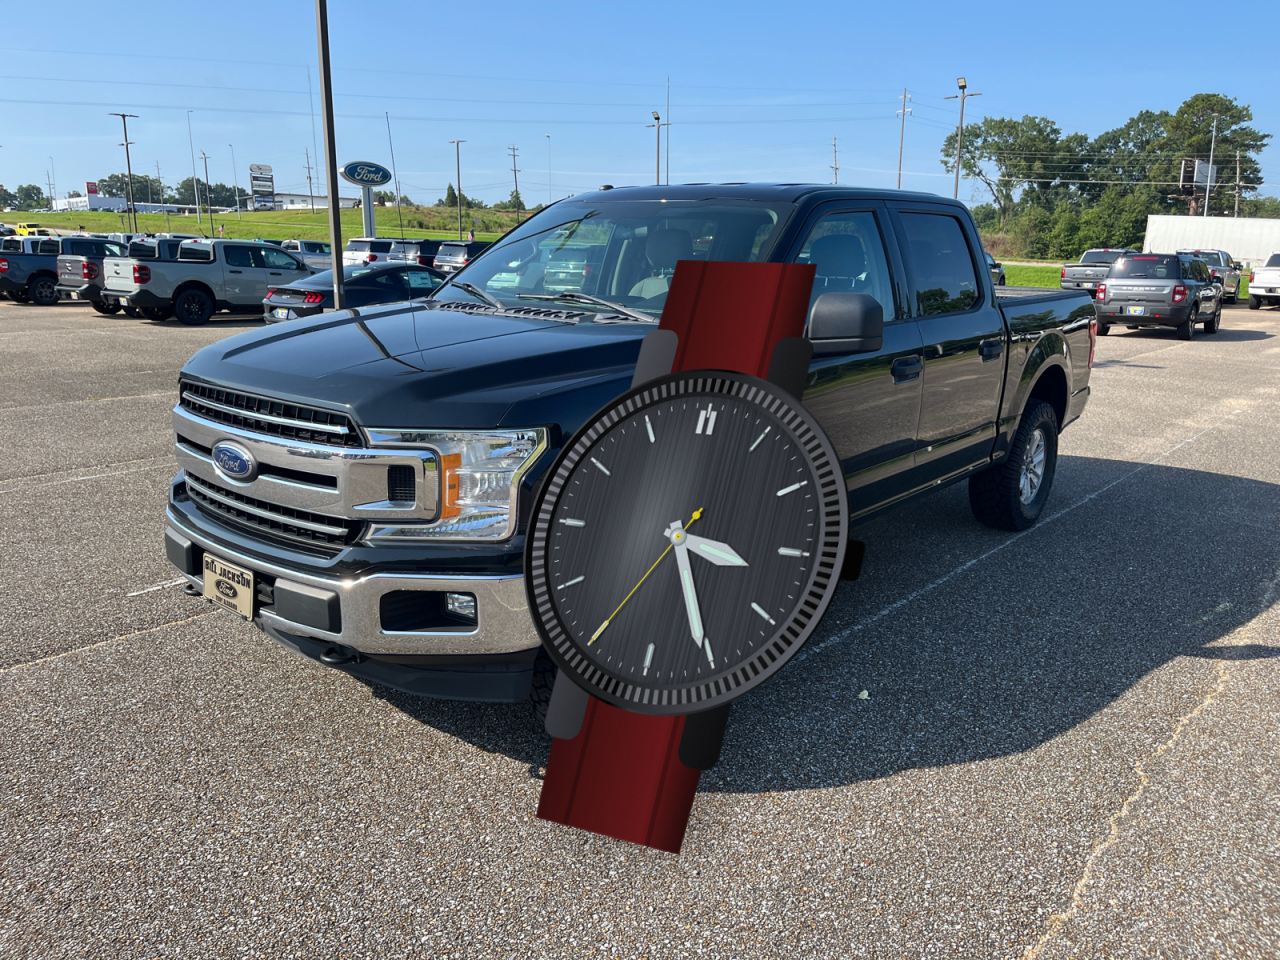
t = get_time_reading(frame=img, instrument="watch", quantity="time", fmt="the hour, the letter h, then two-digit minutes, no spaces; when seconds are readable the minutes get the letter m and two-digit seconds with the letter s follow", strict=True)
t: 3h25m35s
